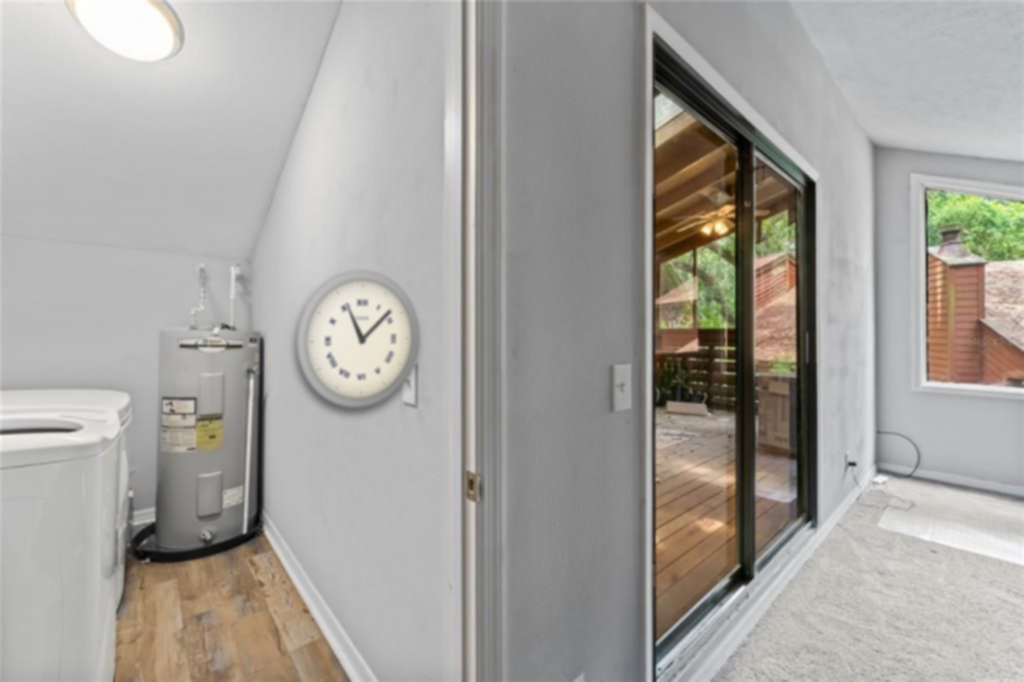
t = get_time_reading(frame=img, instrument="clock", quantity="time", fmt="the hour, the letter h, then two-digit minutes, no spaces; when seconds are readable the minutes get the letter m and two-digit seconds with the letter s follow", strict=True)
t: 11h08
